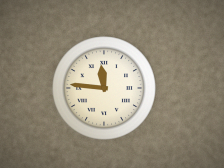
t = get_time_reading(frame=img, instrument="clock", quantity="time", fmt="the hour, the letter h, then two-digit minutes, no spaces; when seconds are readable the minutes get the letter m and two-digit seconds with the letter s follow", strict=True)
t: 11h46
